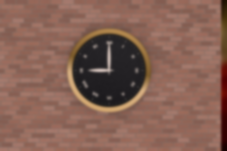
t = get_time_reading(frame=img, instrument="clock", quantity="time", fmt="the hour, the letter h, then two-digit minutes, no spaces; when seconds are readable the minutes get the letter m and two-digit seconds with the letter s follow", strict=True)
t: 9h00
